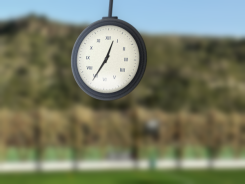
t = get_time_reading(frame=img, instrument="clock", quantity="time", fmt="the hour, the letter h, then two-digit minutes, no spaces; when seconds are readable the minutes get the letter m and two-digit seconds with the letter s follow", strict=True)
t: 12h35
